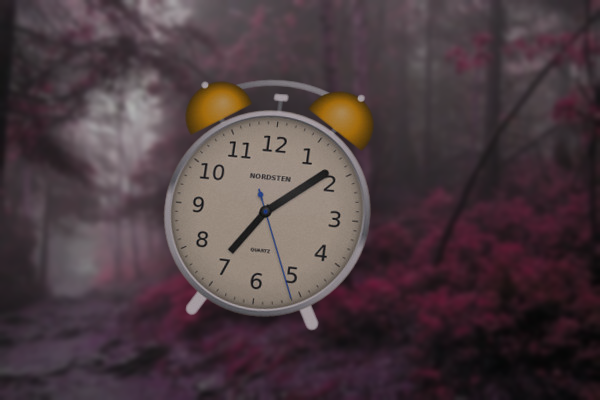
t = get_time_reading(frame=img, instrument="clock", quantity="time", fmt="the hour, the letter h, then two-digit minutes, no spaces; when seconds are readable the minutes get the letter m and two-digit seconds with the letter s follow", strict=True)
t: 7h08m26s
